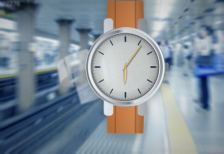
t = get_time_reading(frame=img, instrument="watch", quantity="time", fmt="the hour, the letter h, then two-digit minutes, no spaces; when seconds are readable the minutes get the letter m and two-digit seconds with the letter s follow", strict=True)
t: 6h06
